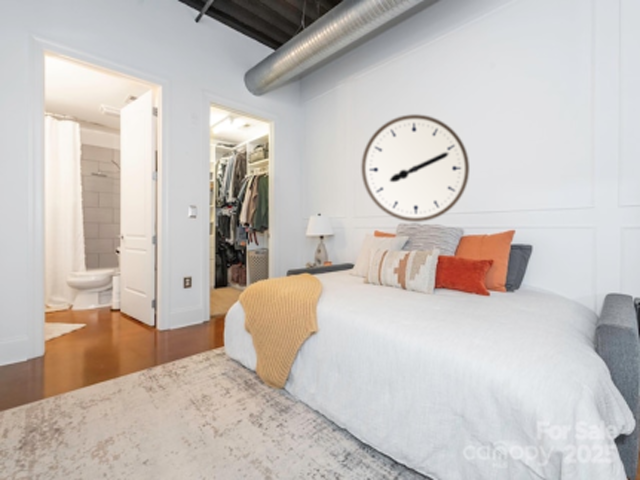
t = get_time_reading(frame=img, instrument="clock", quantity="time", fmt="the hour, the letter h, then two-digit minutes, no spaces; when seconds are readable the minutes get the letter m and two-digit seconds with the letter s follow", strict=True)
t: 8h11
